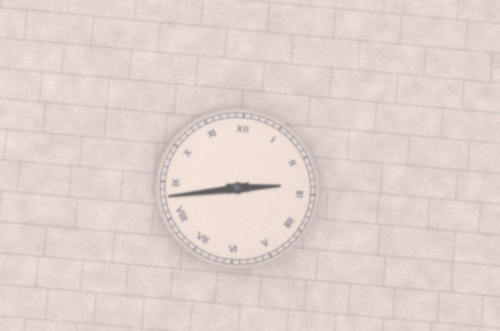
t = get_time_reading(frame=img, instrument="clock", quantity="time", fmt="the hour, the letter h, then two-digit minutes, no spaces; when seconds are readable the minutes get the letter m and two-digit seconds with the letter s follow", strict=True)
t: 2h43
